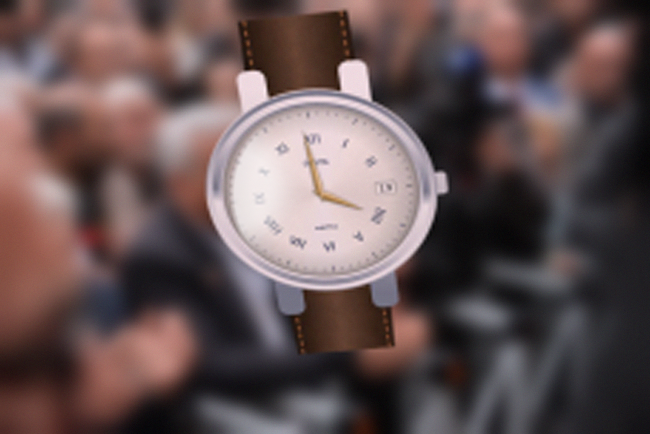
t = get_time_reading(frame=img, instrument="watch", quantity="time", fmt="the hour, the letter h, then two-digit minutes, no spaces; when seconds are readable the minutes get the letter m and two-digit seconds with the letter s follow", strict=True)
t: 3h59
